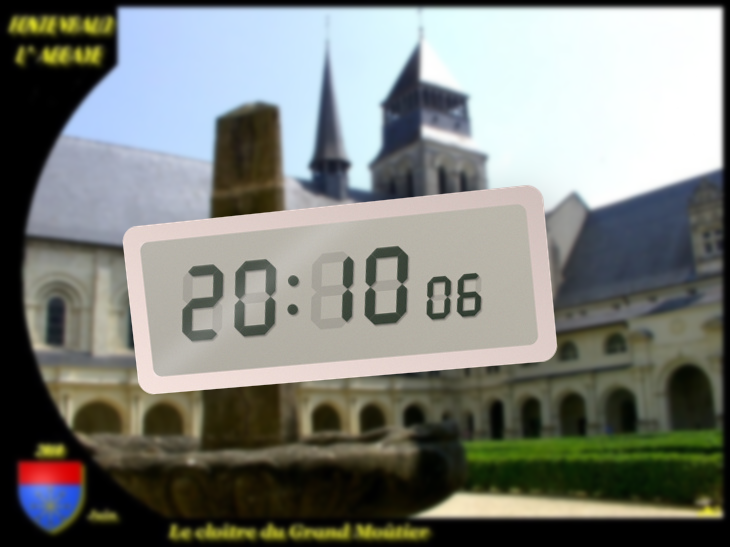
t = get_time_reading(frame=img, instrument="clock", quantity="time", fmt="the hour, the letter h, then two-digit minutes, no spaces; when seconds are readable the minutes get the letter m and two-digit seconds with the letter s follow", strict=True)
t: 20h10m06s
